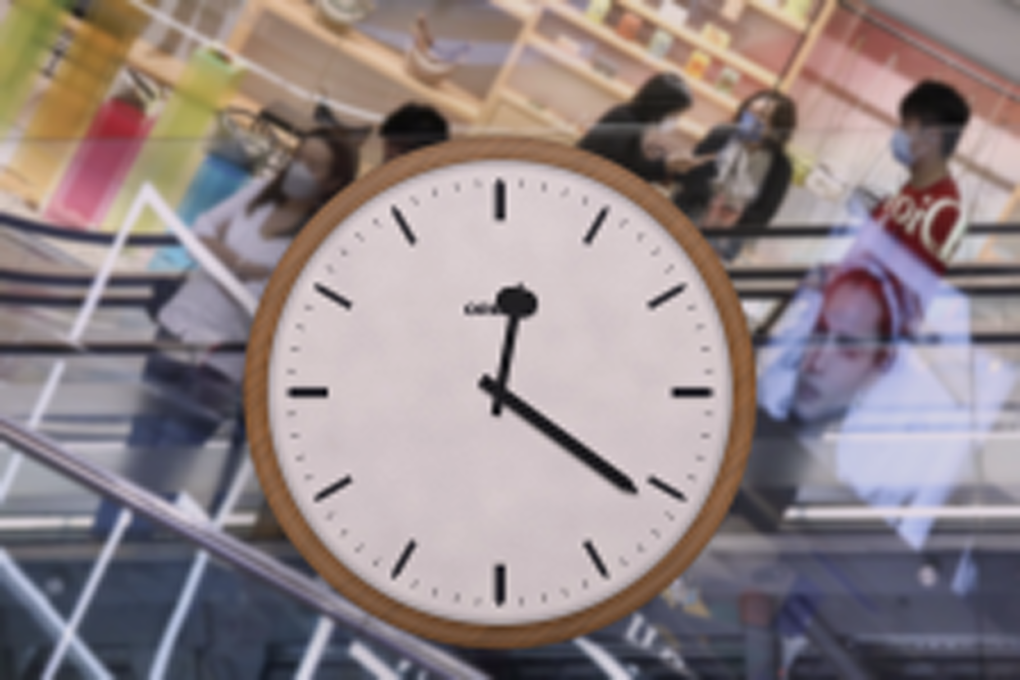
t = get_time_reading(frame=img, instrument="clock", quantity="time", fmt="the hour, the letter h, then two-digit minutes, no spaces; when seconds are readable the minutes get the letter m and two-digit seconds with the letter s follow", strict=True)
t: 12h21
